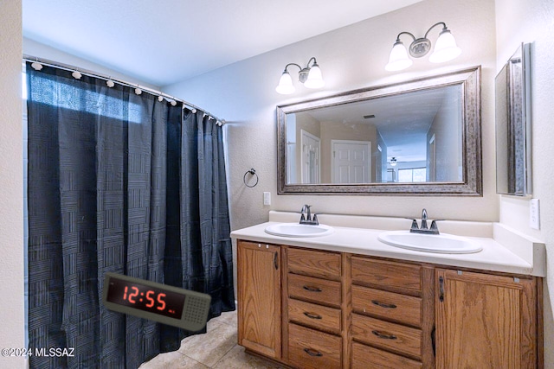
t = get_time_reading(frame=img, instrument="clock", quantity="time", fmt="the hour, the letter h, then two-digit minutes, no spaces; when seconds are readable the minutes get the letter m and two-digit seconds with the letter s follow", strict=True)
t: 12h55
